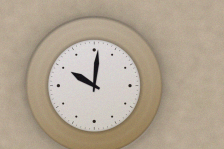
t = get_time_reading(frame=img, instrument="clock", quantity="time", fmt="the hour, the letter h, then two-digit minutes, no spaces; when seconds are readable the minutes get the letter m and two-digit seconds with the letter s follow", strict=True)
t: 10h01
